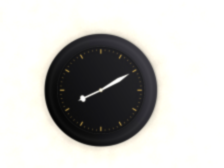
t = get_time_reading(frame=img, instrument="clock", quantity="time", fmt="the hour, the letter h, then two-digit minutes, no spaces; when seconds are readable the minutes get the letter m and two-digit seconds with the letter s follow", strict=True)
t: 8h10
